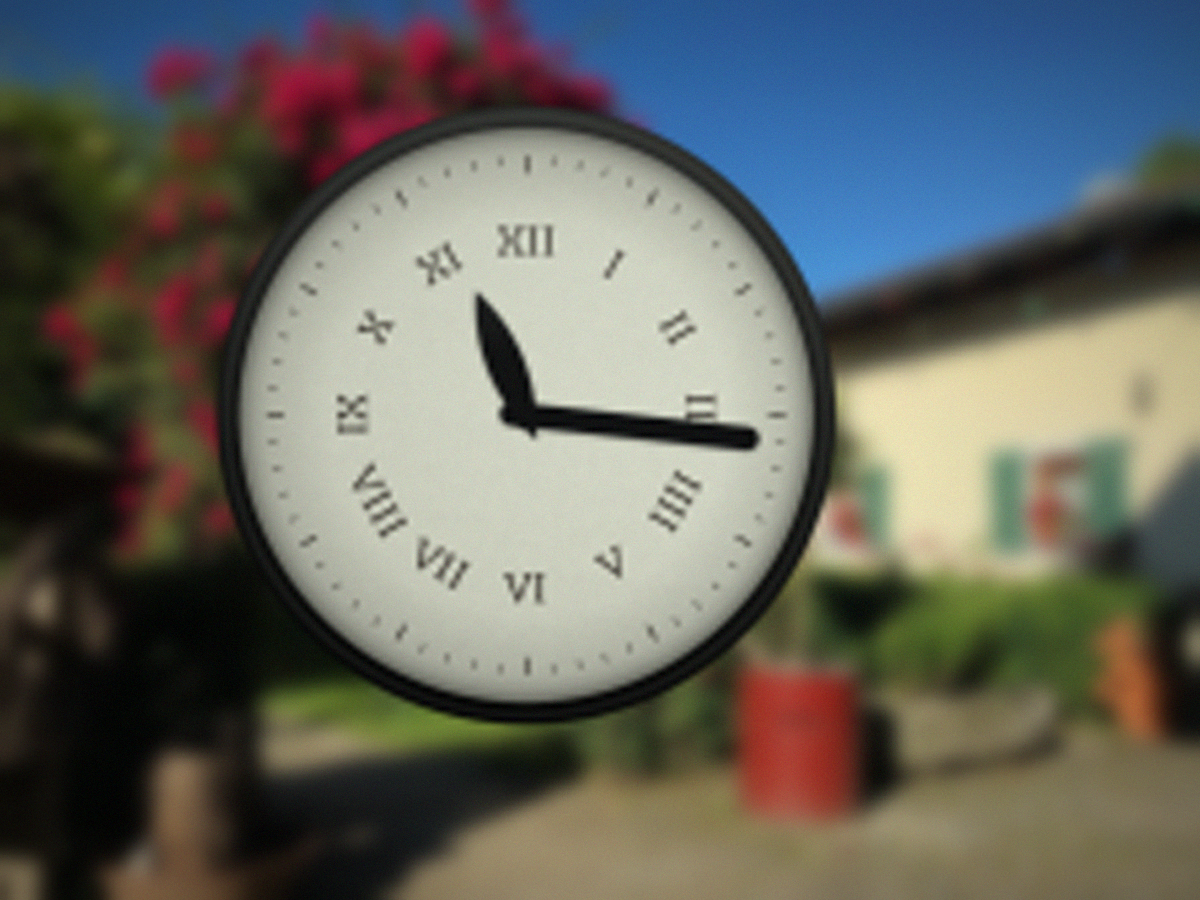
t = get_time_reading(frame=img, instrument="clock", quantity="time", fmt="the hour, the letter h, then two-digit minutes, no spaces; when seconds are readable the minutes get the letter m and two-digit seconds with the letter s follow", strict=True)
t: 11h16
